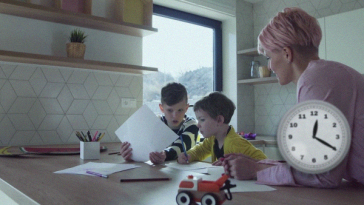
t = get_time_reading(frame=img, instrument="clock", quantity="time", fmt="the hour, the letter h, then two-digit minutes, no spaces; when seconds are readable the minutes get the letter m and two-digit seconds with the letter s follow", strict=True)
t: 12h20
